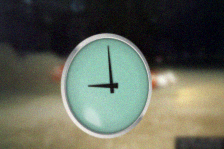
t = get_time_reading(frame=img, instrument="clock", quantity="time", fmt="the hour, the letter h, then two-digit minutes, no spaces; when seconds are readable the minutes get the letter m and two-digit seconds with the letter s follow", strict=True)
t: 8h59
